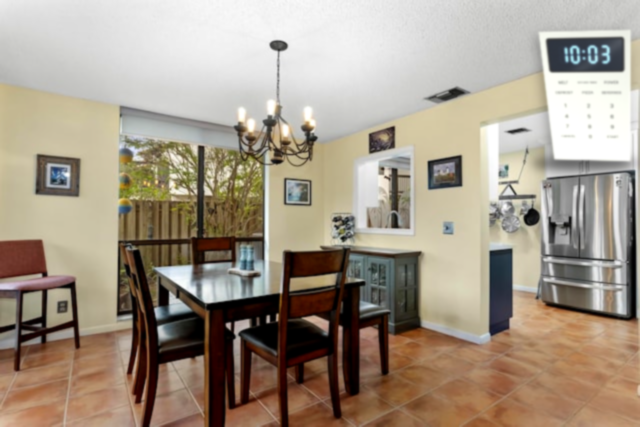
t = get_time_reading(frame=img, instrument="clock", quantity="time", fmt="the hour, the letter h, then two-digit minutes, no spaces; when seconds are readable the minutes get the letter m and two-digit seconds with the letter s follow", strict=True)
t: 10h03
